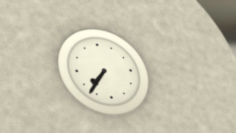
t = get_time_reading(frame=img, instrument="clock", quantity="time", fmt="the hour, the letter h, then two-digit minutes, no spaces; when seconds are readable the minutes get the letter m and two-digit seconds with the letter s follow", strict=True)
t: 7h37
